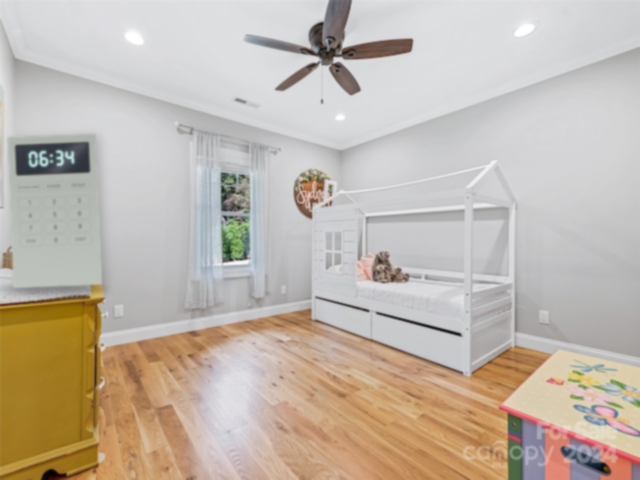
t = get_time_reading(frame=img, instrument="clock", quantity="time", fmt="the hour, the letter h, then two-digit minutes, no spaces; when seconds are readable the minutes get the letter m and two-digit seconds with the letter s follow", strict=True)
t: 6h34
